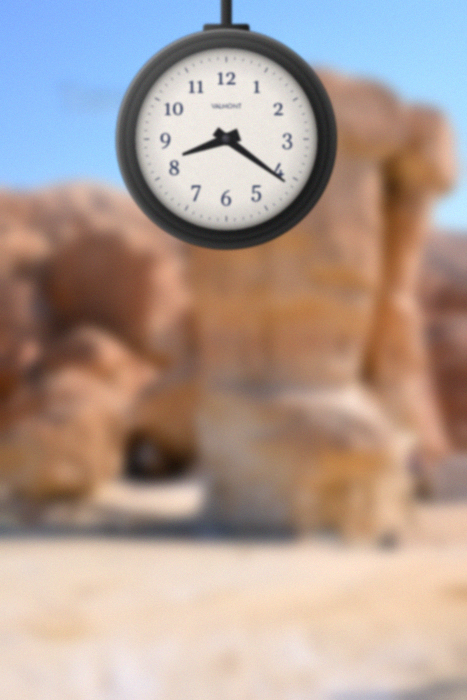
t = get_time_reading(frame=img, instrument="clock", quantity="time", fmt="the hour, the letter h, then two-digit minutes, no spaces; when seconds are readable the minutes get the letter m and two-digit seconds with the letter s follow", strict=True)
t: 8h21
